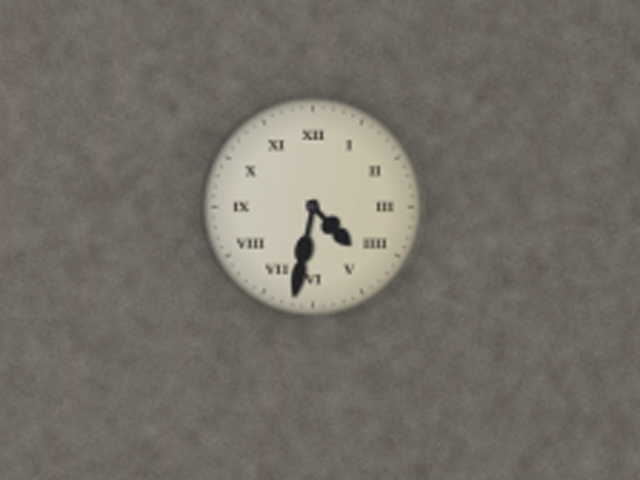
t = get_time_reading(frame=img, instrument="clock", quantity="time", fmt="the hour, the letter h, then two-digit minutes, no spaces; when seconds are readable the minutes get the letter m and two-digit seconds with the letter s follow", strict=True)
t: 4h32
